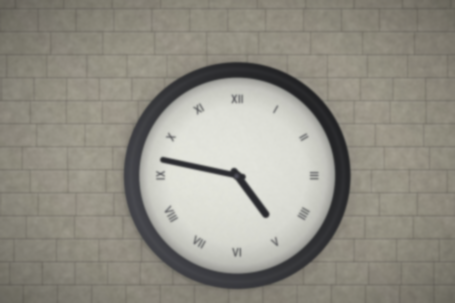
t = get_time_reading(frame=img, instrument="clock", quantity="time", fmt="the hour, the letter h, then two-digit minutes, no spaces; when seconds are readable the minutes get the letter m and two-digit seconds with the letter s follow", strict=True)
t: 4h47
